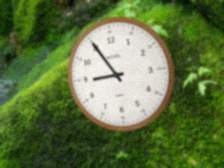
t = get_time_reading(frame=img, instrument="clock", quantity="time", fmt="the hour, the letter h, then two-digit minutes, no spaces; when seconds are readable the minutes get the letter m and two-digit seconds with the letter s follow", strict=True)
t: 8h55
